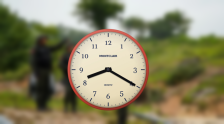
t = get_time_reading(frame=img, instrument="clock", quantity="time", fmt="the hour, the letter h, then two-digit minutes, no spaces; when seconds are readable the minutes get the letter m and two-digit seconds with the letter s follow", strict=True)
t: 8h20
